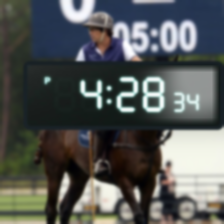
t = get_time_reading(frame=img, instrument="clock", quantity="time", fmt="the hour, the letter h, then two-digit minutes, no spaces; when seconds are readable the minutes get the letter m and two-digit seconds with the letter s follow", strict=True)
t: 4h28m34s
